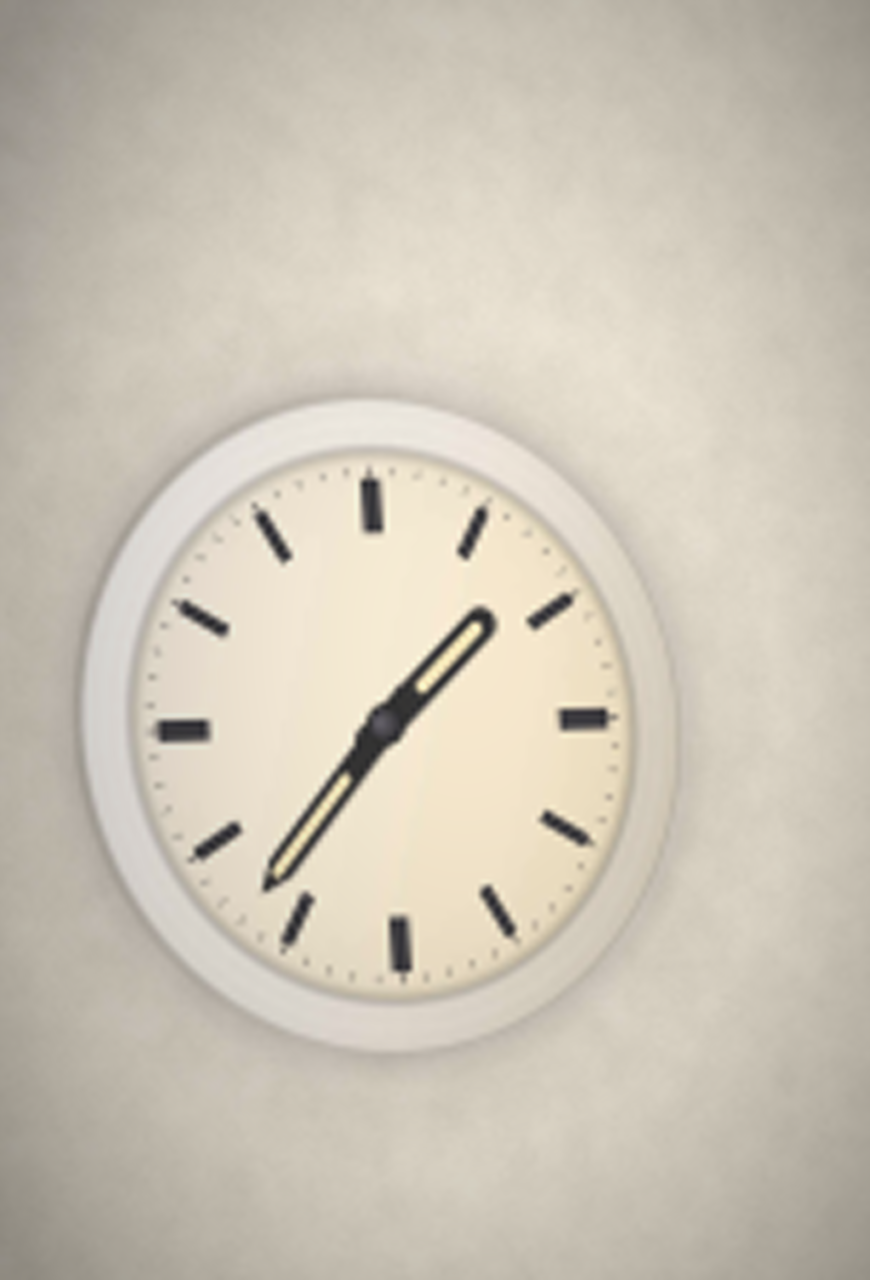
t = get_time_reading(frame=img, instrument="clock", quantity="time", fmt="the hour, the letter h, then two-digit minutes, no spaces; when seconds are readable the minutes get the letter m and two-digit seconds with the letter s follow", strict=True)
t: 1h37
